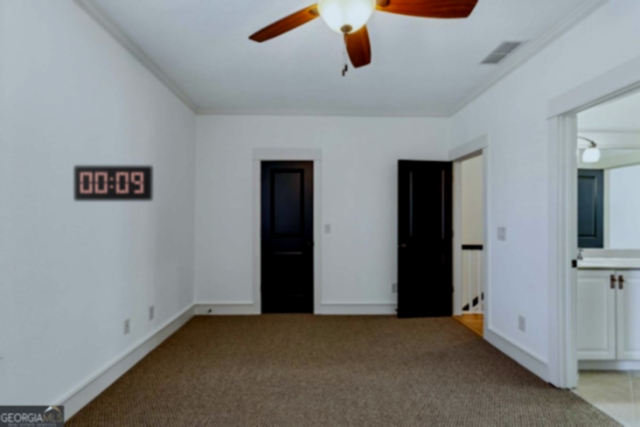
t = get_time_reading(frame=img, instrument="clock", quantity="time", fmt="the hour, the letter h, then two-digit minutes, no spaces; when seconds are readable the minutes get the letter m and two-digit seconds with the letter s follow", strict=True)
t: 0h09
